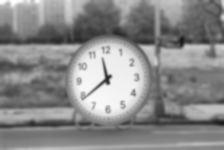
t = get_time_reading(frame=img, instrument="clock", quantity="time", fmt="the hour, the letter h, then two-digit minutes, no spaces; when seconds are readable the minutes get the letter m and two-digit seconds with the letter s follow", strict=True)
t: 11h39
